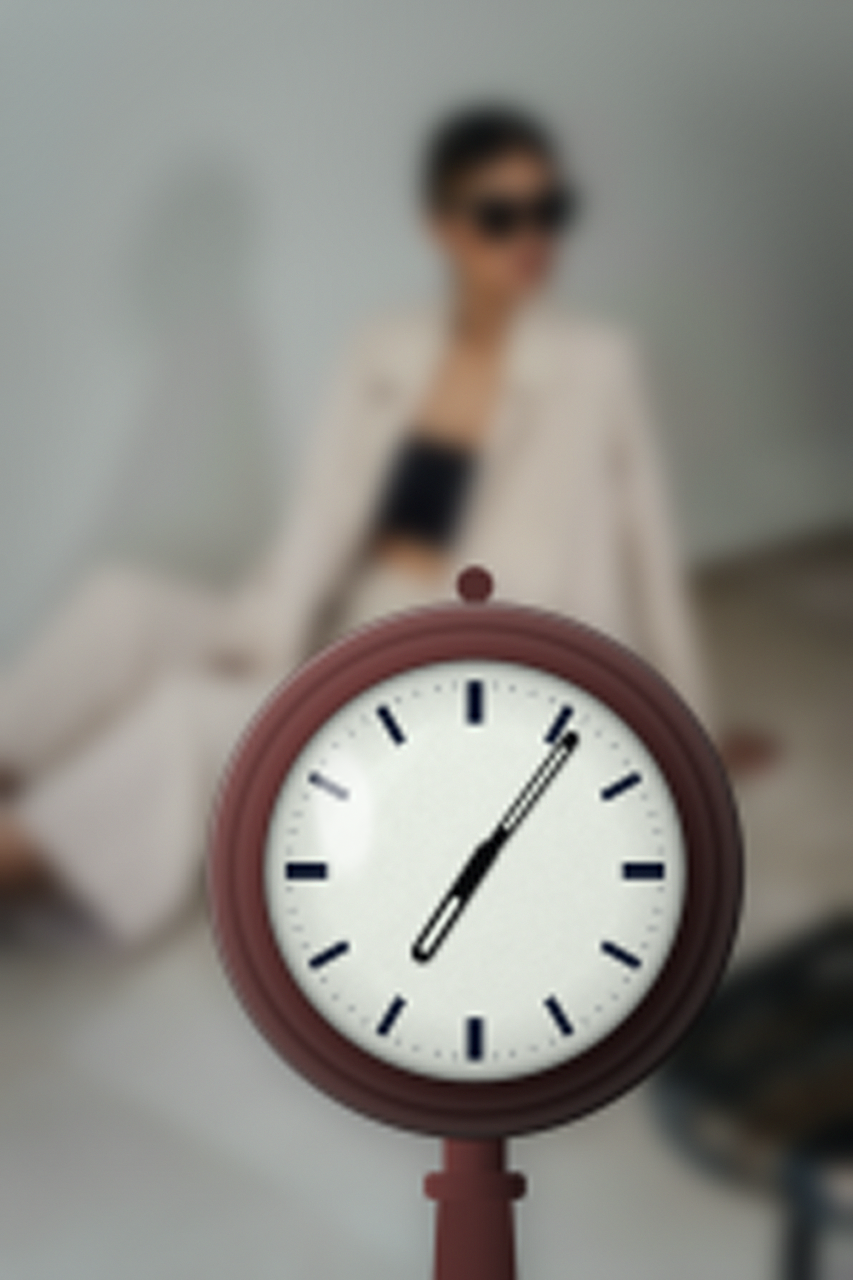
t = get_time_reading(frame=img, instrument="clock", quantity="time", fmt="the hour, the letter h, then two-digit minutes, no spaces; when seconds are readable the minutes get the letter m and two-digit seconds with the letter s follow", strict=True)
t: 7h06
